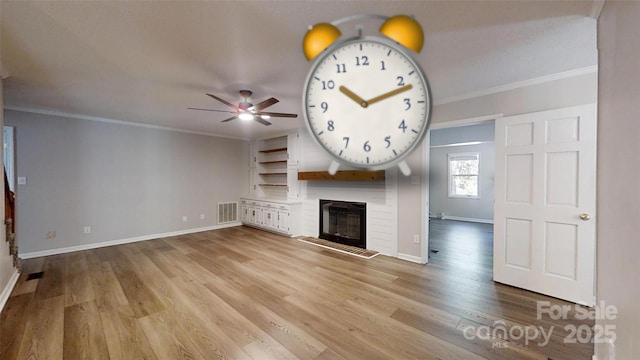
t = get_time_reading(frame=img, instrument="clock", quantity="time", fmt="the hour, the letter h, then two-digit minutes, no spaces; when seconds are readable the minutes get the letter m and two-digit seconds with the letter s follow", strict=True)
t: 10h12
